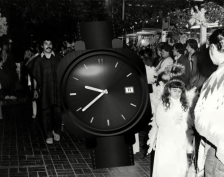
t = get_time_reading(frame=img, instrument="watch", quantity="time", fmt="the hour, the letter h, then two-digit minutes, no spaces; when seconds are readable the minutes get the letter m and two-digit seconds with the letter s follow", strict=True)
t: 9h39
